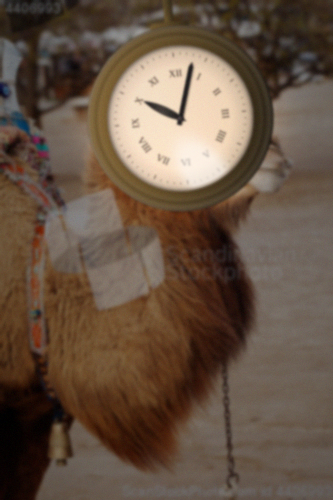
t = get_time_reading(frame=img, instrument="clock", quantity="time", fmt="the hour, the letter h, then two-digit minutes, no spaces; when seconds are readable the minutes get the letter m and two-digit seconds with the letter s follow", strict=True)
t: 10h03
